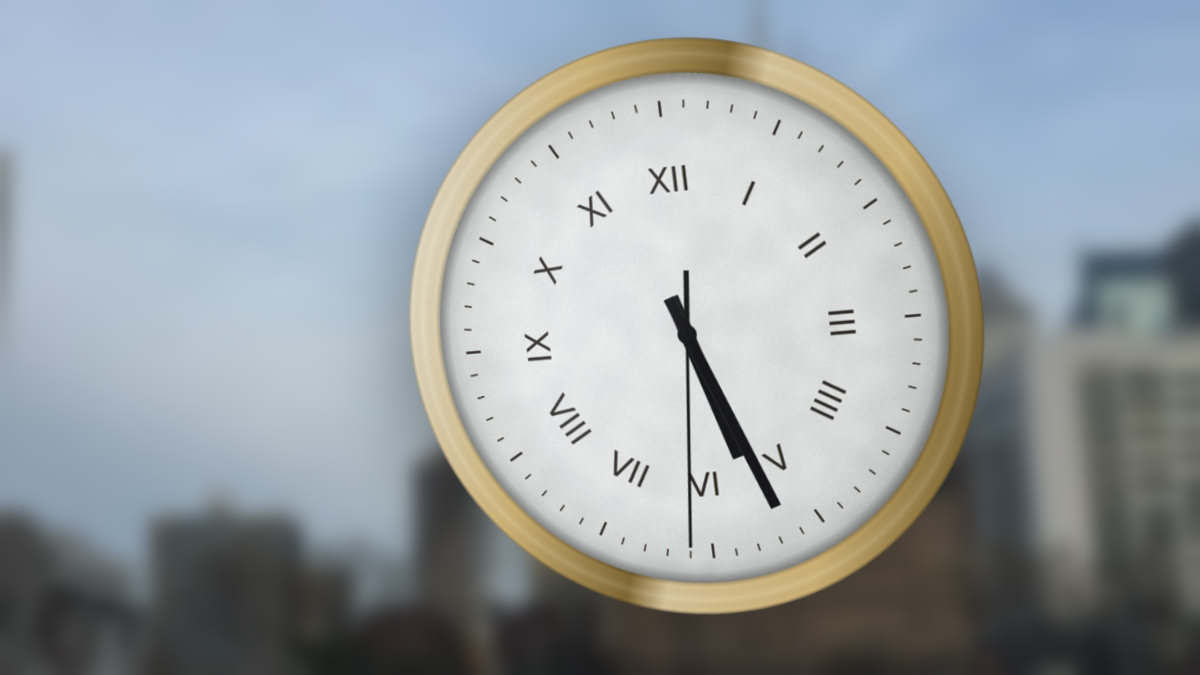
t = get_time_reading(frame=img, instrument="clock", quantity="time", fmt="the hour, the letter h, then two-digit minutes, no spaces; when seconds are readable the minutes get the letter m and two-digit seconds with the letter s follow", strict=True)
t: 5h26m31s
